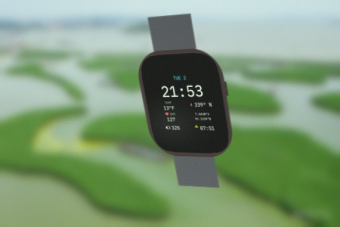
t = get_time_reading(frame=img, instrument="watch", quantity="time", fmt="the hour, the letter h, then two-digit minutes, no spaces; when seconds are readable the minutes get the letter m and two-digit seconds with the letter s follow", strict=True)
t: 21h53
